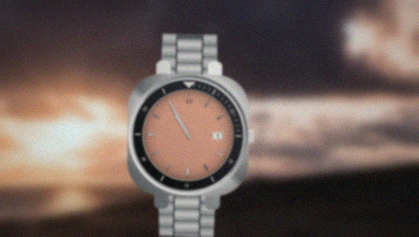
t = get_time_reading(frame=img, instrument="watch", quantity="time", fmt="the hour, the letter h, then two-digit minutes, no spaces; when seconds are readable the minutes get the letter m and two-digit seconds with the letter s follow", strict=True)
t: 10h55
